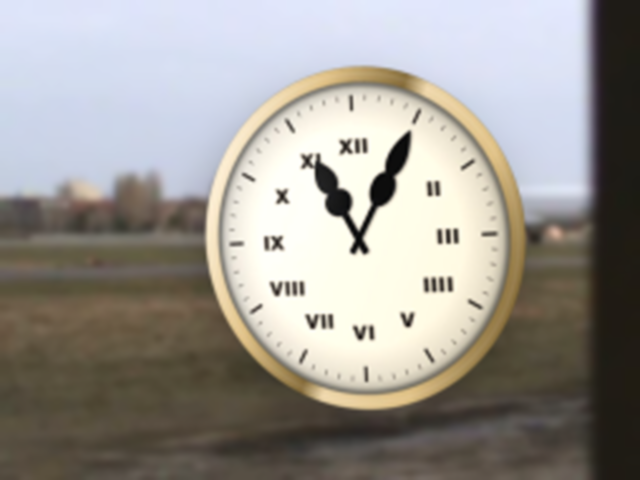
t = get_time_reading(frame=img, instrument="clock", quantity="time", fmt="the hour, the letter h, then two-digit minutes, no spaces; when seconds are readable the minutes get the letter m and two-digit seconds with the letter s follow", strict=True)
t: 11h05
